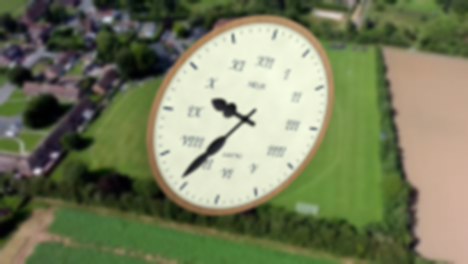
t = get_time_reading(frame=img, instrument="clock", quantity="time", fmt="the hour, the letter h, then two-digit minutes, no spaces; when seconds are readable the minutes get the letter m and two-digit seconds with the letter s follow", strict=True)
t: 9h36
